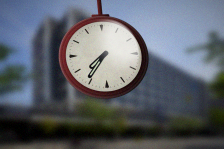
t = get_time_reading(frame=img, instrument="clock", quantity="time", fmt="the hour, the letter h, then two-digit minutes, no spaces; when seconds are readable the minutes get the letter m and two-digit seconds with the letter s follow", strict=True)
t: 7h36
